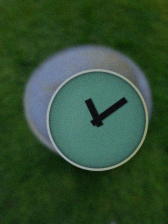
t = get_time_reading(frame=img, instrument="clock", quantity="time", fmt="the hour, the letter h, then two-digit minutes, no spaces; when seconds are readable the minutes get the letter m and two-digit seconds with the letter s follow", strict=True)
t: 11h09
